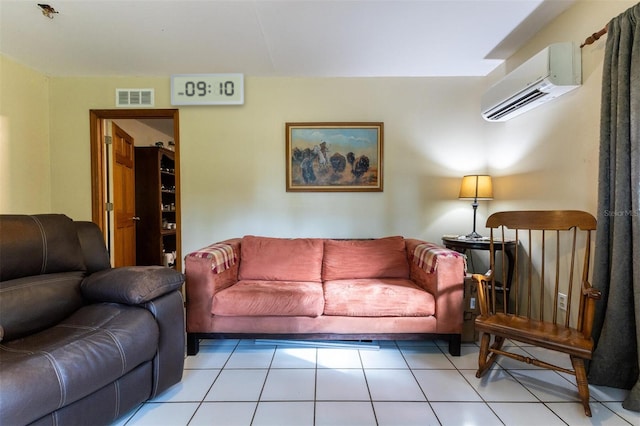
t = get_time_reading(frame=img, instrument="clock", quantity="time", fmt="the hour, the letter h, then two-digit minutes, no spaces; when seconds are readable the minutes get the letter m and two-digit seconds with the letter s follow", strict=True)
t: 9h10
